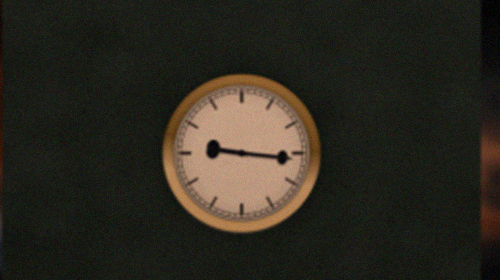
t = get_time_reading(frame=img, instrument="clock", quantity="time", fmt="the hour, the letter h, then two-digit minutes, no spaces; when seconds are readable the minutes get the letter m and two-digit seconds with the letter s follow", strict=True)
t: 9h16
